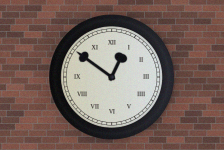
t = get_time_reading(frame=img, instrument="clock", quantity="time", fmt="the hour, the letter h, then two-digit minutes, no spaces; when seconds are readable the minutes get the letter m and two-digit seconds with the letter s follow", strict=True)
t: 12h51
